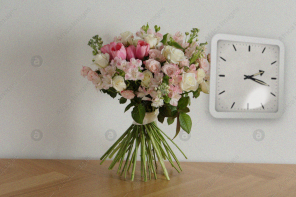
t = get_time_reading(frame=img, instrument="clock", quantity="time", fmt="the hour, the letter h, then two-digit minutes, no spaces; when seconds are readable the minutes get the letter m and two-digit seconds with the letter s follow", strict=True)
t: 2h18
